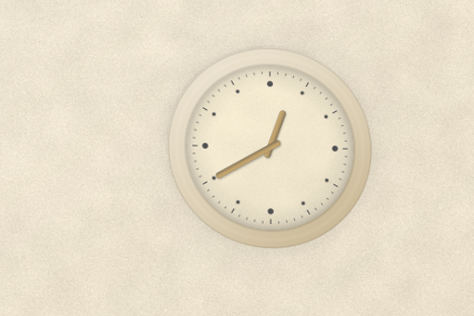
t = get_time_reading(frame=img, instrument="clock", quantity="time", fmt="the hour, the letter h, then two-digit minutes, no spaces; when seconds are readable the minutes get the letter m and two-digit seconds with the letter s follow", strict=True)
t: 12h40
